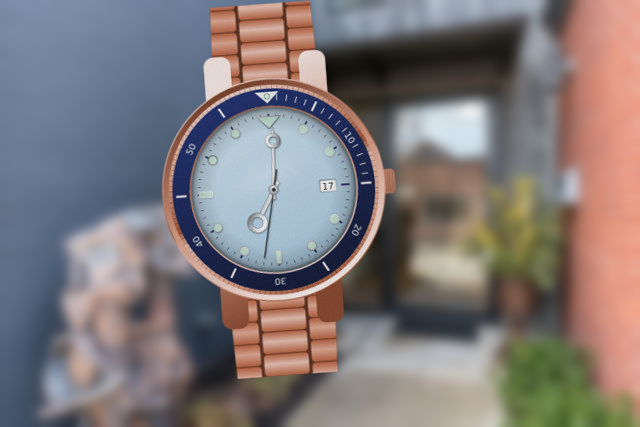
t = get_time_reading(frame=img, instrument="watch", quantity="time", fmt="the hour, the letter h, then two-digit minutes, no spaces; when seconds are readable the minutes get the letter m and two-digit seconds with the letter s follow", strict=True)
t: 7h00m32s
